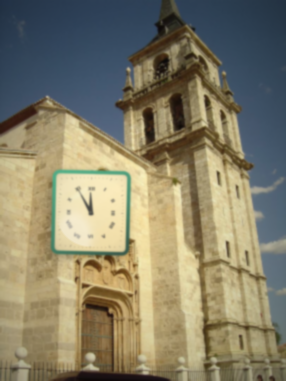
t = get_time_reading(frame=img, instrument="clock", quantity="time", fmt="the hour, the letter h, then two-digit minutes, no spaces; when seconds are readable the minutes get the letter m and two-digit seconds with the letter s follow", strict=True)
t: 11h55
